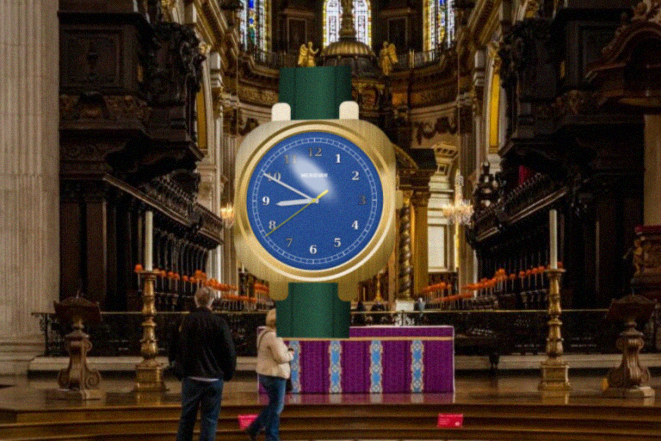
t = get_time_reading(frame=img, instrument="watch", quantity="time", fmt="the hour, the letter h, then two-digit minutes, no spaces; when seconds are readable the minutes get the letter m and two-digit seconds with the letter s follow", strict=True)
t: 8h49m39s
